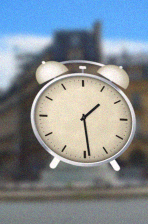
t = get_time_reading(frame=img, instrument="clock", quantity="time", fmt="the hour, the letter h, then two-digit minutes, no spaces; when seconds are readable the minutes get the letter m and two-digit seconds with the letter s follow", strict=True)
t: 1h29
